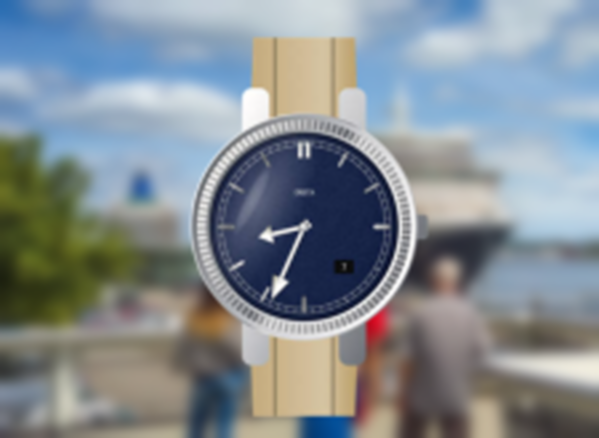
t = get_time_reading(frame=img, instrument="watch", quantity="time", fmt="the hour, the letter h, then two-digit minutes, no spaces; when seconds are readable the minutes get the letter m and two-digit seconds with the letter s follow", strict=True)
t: 8h34
